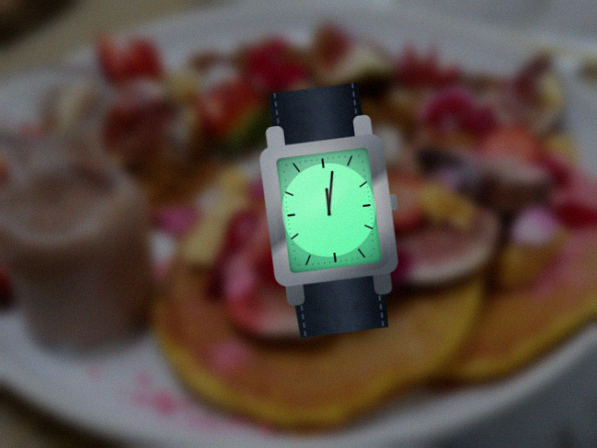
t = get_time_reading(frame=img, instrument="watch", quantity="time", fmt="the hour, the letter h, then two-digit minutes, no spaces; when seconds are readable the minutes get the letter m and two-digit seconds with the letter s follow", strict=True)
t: 12h02
